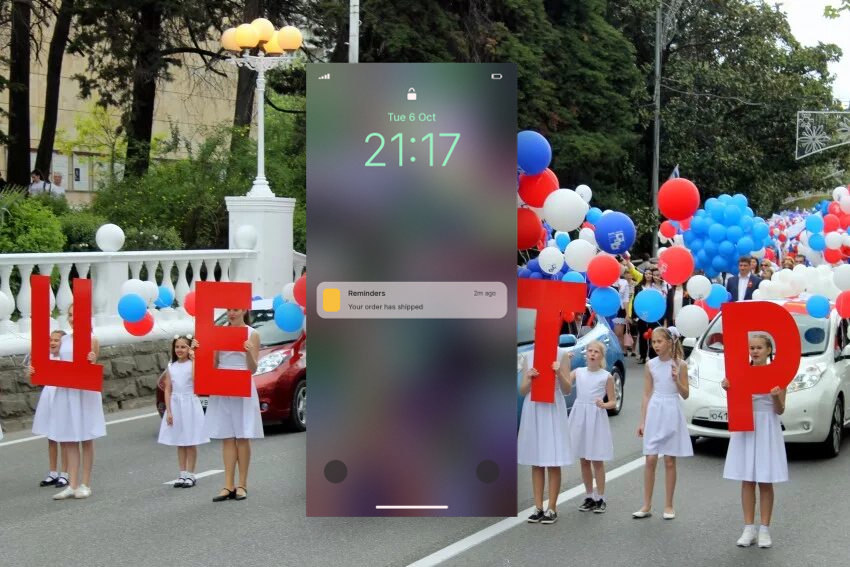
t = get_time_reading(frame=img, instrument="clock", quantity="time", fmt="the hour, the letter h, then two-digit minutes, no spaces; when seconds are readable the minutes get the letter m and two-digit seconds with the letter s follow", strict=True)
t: 21h17
